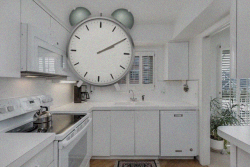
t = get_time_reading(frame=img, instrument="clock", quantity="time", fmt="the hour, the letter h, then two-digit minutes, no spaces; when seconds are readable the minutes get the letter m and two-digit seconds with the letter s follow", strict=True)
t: 2h10
